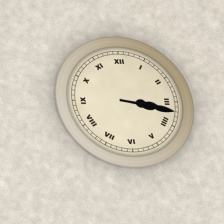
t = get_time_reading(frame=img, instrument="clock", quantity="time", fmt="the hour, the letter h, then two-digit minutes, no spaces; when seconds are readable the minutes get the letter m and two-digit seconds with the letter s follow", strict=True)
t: 3h17
